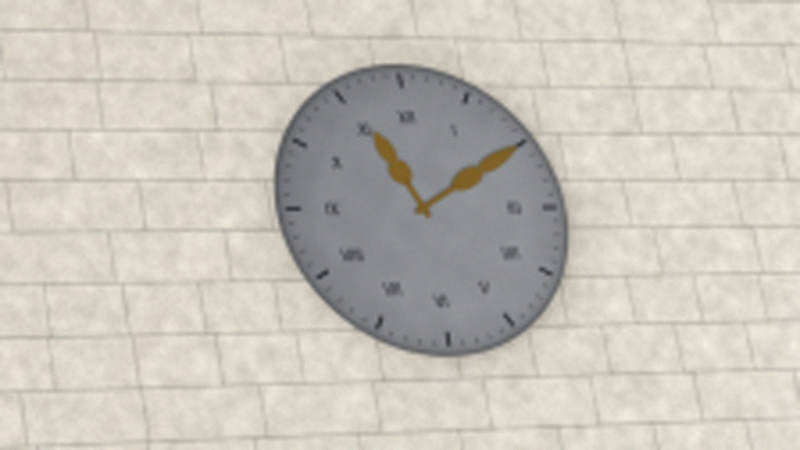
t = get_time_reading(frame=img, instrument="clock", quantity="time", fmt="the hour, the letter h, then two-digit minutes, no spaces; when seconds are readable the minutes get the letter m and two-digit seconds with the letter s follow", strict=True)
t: 11h10
